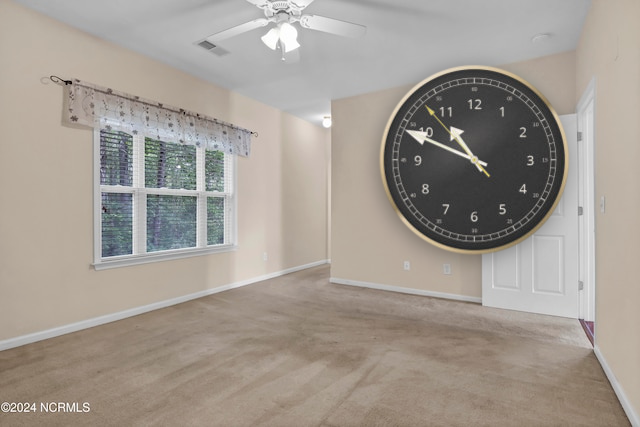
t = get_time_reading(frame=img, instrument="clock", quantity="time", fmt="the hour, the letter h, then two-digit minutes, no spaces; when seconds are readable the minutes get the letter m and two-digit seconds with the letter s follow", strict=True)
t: 10h48m53s
